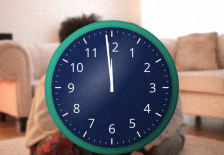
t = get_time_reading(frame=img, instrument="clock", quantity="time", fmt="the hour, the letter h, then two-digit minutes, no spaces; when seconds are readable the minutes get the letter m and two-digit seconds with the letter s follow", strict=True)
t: 11h59
